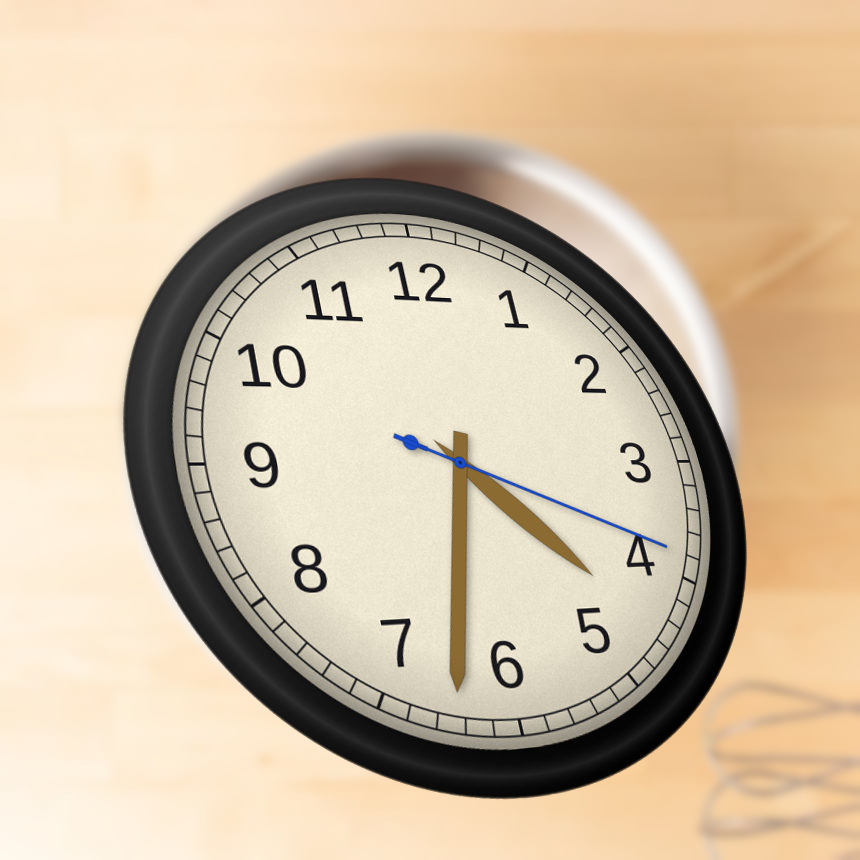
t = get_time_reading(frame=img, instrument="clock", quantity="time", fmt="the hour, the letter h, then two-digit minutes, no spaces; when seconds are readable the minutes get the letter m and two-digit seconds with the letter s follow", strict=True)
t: 4h32m19s
